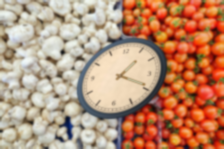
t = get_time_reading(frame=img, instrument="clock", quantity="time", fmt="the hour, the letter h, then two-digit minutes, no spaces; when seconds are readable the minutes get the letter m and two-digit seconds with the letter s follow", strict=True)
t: 1h19
